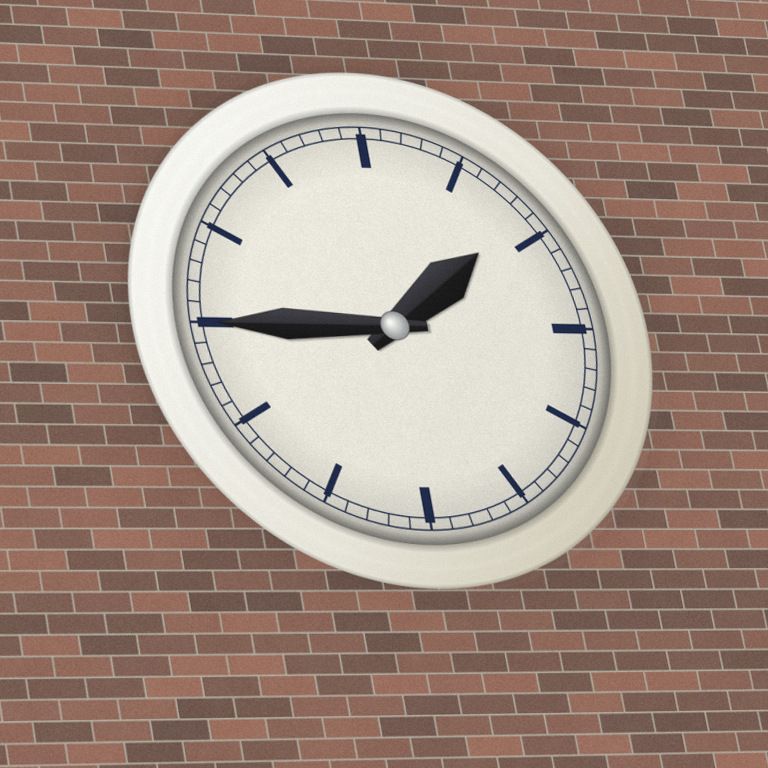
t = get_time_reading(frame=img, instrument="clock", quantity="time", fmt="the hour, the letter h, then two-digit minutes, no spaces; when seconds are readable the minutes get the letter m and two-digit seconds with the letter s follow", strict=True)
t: 1h45
